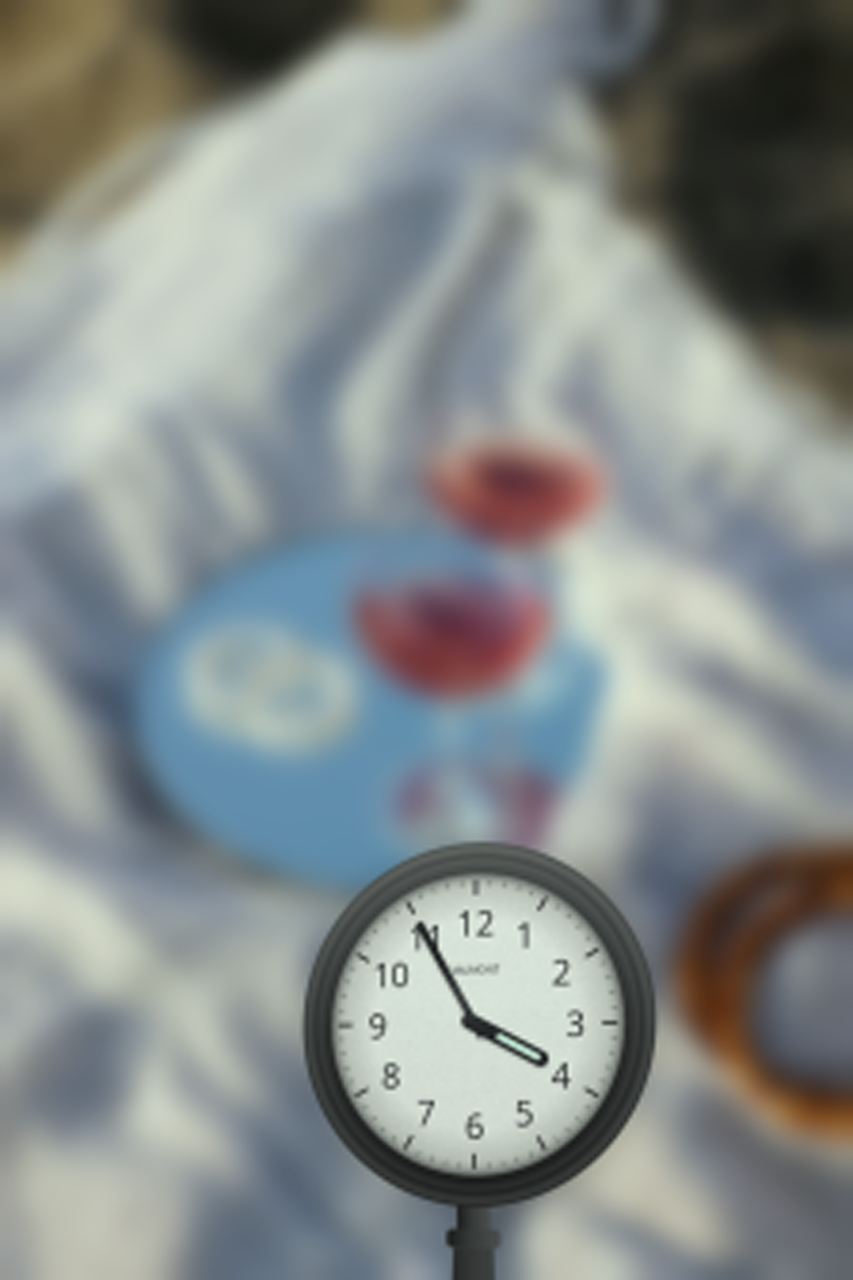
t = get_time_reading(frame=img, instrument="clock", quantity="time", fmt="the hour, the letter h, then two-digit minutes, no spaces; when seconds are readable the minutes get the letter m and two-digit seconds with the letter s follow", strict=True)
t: 3h55
